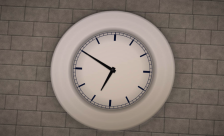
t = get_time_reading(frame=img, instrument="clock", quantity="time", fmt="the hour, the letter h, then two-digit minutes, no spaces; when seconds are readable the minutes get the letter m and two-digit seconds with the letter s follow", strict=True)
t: 6h50
